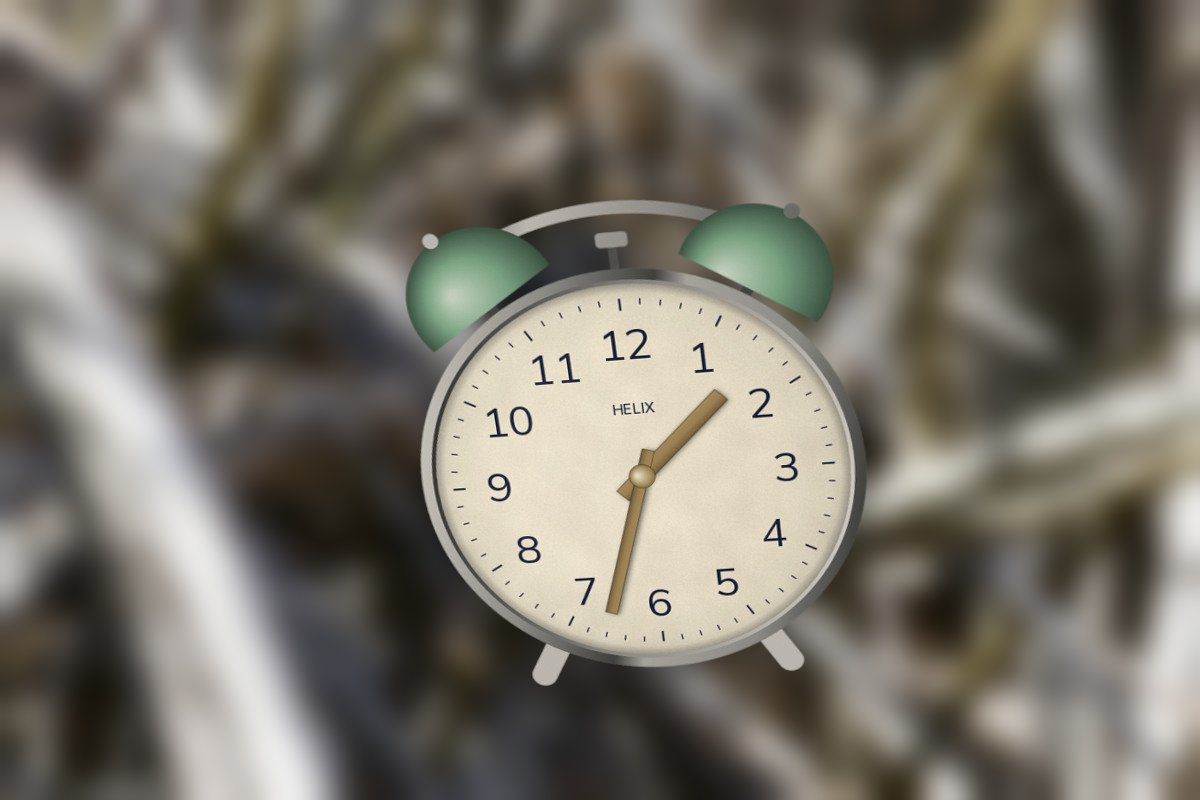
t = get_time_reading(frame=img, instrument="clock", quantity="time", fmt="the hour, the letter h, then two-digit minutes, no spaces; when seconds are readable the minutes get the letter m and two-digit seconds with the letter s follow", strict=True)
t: 1h33
